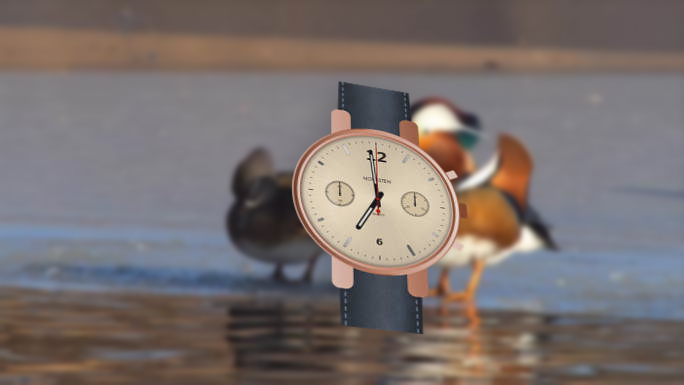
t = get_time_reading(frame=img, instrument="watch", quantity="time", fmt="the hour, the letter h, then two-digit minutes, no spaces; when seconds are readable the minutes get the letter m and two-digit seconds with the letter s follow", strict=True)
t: 6h59
